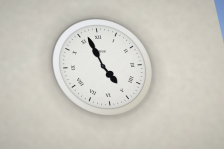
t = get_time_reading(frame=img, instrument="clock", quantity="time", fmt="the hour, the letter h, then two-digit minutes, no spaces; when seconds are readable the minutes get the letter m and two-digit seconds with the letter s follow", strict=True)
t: 4h57
